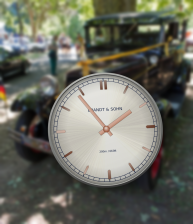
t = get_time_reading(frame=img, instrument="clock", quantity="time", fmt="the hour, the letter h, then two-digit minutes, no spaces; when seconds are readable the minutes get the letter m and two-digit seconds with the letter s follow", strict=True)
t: 1h54
